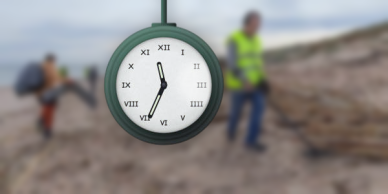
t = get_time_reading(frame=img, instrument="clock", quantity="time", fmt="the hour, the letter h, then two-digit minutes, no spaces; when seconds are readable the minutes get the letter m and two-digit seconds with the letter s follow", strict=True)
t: 11h34
